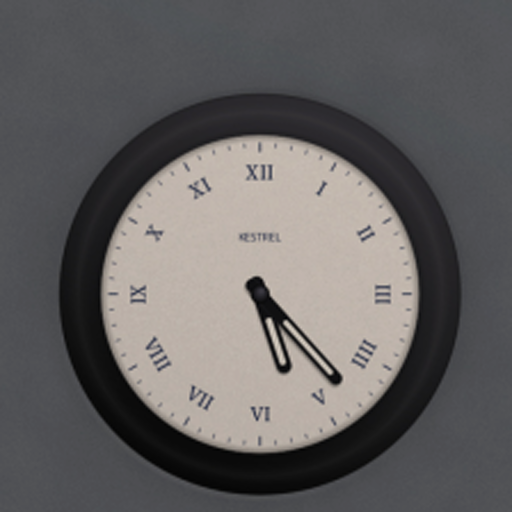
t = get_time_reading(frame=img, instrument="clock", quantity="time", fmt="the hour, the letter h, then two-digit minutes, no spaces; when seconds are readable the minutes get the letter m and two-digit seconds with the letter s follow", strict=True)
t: 5h23
